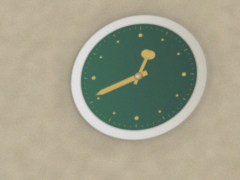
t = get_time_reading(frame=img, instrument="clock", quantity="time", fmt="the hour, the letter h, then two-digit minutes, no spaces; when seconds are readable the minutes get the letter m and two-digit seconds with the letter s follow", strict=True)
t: 12h41
